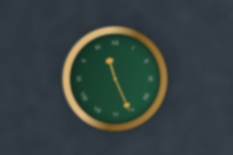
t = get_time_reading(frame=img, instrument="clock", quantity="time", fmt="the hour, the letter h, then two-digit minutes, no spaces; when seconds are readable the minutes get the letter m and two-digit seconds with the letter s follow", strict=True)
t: 11h26
